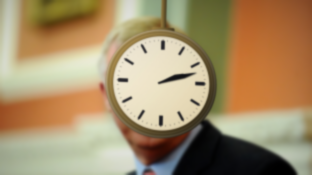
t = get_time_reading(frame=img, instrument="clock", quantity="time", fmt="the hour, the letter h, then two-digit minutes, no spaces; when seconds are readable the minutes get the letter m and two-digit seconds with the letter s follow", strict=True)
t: 2h12
